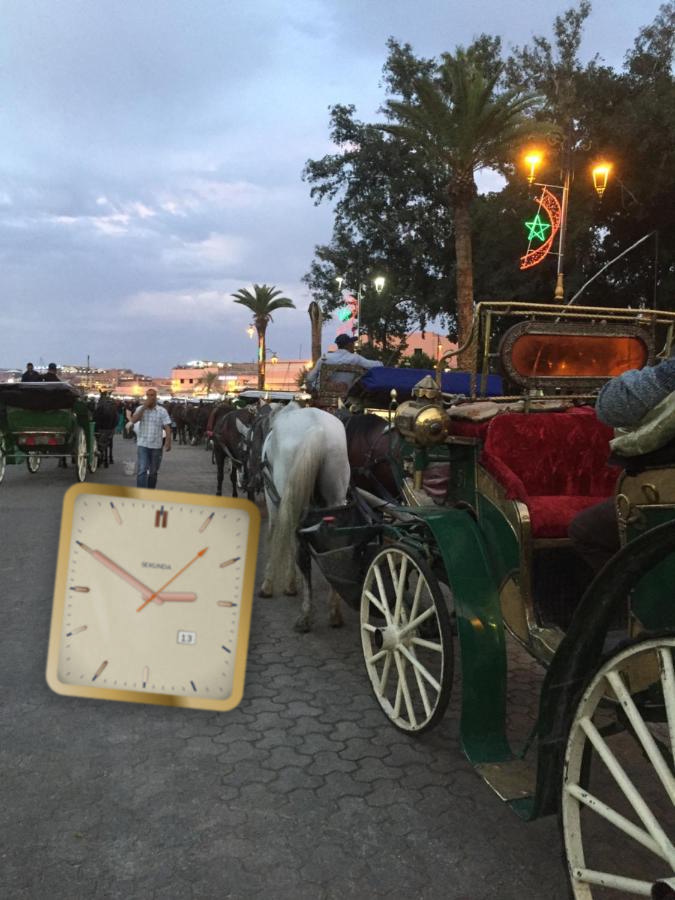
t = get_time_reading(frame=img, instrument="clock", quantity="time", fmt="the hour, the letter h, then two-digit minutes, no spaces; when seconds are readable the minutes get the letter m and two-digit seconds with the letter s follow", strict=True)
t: 2h50m07s
